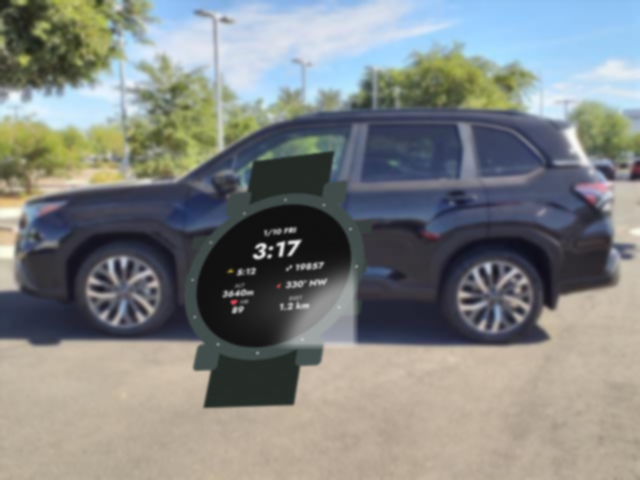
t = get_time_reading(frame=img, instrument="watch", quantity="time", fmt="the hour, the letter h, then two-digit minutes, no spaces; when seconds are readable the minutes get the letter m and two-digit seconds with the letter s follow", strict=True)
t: 3h17
